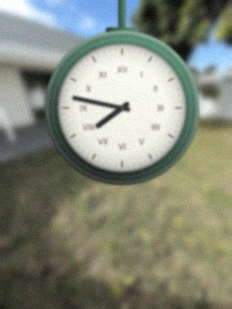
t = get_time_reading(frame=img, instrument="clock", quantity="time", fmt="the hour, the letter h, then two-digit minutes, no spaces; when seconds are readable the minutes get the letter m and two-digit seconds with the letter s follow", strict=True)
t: 7h47
